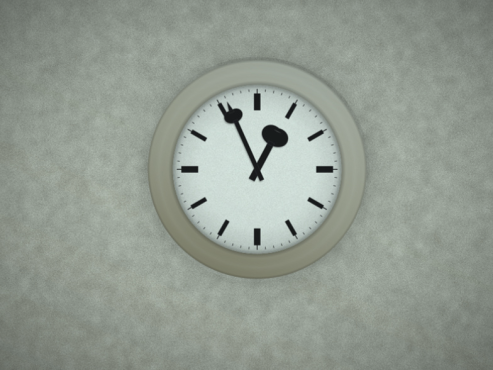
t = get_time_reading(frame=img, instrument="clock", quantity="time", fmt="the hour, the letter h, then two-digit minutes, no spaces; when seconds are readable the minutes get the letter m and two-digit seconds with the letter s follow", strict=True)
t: 12h56
